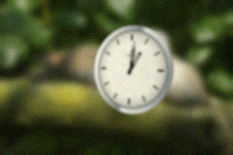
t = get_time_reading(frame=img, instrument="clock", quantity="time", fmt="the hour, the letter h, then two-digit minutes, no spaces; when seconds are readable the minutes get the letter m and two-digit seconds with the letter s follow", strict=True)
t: 1h01
